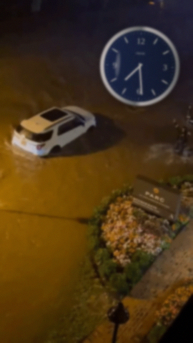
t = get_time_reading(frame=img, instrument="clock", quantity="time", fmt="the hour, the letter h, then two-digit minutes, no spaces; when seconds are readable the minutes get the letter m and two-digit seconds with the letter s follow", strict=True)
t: 7h29
